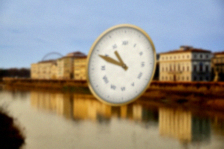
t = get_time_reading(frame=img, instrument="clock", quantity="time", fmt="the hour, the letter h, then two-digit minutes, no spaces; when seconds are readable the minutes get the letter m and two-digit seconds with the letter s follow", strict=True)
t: 10h49
